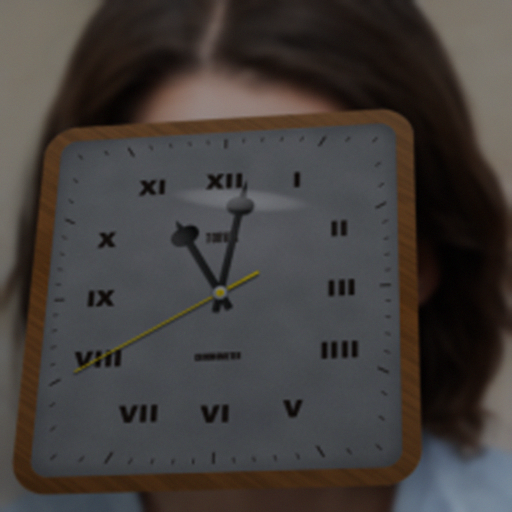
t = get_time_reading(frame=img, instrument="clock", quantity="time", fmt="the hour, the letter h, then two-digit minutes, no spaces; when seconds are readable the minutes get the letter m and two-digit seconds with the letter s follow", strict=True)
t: 11h01m40s
